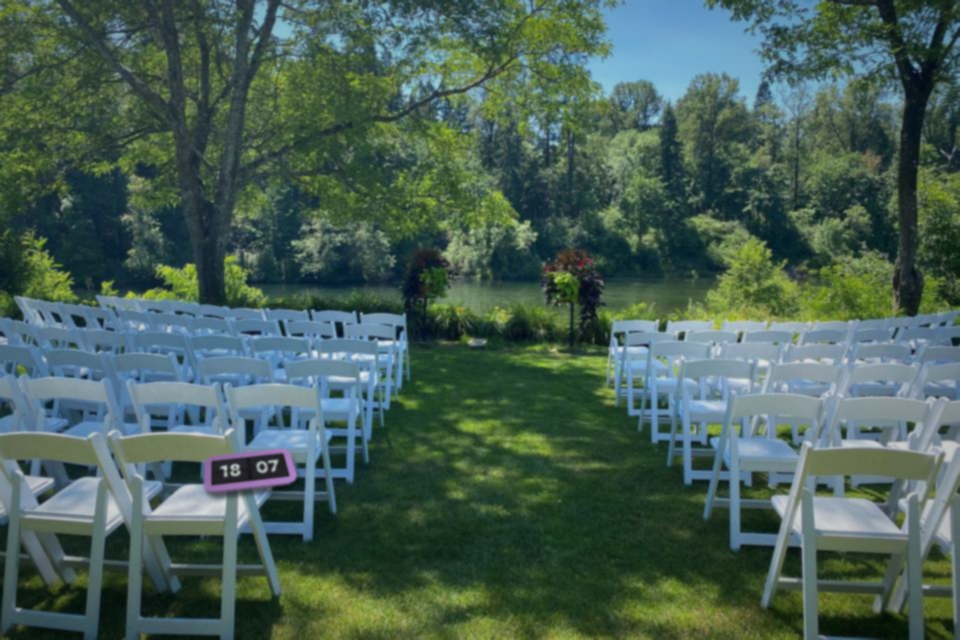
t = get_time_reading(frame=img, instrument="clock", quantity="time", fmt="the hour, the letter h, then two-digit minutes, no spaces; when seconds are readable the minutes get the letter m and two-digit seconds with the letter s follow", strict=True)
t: 18h07
